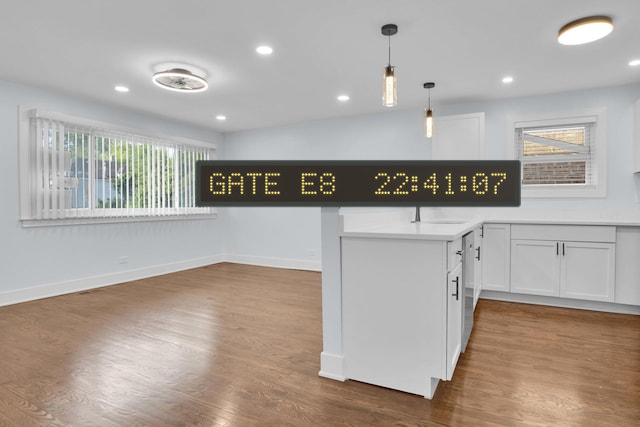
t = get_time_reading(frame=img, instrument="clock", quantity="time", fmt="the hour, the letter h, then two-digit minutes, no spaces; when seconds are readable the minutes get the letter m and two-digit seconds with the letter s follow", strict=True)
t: 22h41m07s
